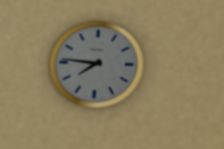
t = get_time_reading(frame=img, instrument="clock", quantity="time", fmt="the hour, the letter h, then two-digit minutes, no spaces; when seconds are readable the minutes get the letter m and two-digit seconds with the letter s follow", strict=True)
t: 7h46
